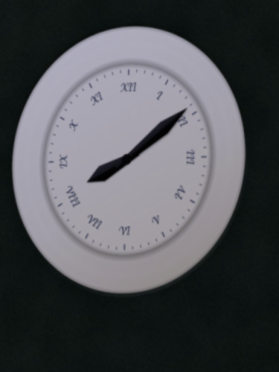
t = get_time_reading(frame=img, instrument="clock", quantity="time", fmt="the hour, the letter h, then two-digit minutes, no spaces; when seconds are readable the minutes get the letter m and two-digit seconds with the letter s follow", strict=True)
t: 8h09
